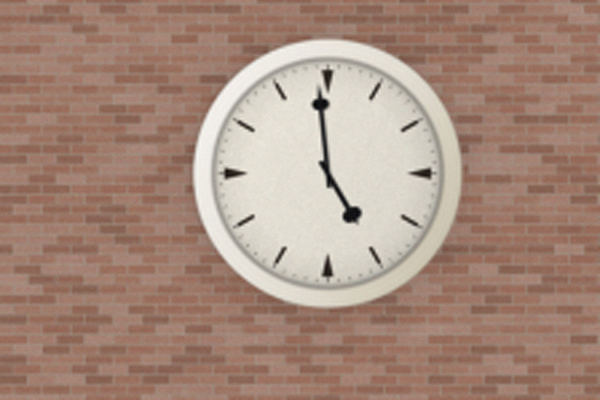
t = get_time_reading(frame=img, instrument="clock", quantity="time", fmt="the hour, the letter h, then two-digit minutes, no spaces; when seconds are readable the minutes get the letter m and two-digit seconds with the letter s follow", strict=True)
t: 4h59
